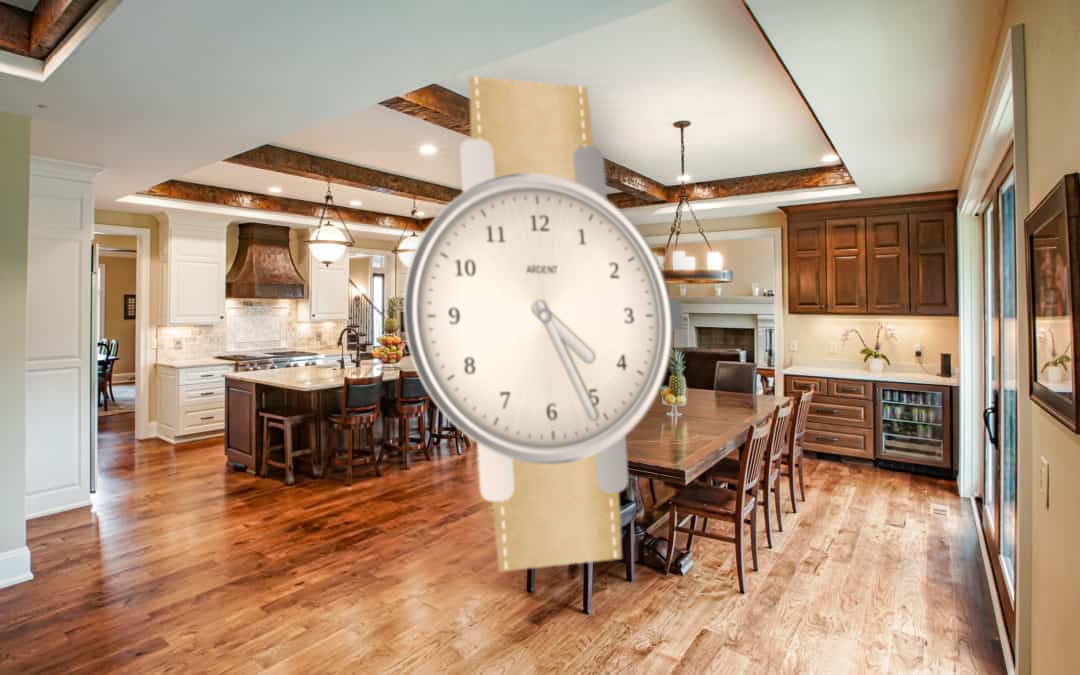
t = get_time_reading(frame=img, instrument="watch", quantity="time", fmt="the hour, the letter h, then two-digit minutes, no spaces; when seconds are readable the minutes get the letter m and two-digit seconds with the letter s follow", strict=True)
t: 4h26
